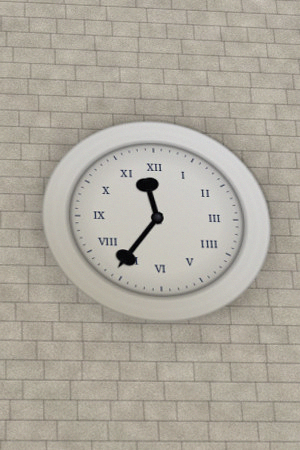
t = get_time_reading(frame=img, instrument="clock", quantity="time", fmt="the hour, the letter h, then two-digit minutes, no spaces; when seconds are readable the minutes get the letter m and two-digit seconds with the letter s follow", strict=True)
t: 11h36
